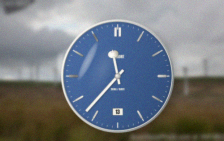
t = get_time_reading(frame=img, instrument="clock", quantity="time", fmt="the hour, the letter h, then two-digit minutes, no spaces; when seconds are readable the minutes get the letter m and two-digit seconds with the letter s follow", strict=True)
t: 11h37
